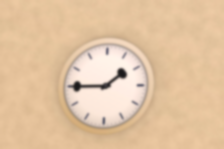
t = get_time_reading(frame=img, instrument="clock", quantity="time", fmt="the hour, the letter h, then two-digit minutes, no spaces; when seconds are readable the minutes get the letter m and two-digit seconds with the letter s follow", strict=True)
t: 1h45
